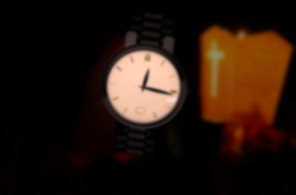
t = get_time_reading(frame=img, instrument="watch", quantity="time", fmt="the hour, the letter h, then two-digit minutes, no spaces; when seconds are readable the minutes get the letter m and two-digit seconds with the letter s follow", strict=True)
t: 12h16
